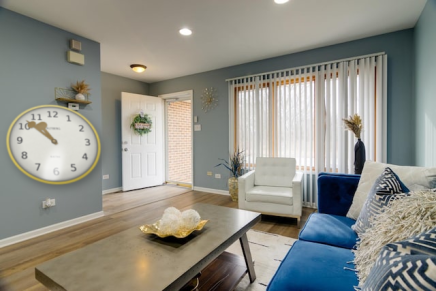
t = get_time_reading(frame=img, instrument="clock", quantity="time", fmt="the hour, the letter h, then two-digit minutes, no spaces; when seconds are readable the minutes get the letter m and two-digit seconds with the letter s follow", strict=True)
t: 10h52
